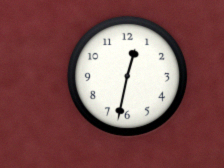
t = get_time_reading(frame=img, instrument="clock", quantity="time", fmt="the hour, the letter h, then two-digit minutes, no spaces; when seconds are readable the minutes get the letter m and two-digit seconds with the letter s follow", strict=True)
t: 12h32
